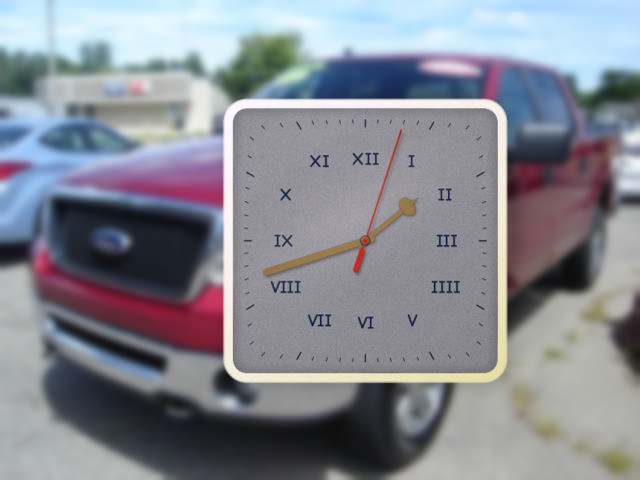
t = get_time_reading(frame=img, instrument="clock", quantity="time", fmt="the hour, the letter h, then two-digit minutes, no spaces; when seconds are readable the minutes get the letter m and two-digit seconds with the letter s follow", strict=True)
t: 1h42m03s
